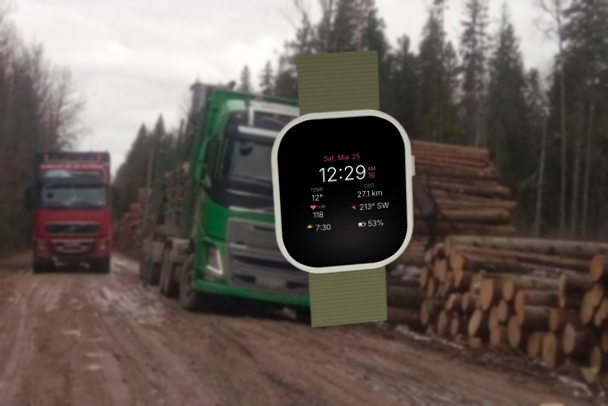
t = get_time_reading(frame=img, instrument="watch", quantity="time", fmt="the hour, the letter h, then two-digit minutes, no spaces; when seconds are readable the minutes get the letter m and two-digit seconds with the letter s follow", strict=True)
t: 12h29m16s
